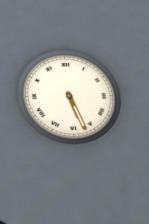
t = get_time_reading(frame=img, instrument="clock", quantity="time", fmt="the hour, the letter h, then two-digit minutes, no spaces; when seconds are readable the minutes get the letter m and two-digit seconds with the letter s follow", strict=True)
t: 5h27
